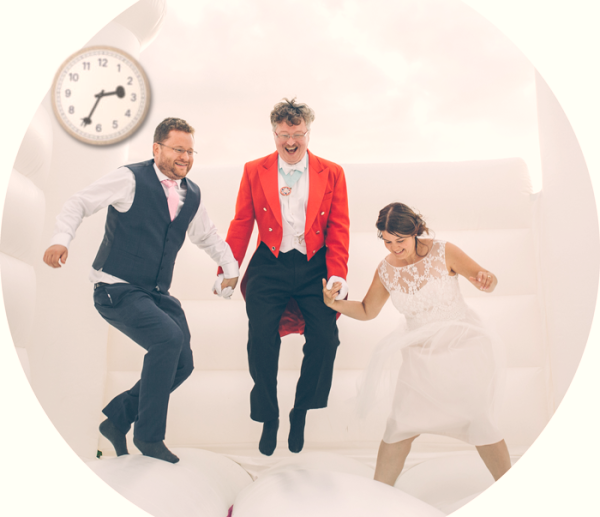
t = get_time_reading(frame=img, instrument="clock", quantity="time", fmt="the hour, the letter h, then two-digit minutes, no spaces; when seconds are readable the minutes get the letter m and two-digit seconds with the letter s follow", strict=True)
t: 2h34
